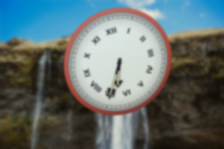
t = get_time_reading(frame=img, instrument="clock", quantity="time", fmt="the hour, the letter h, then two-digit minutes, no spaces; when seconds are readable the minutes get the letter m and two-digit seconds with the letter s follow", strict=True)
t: 6h35
